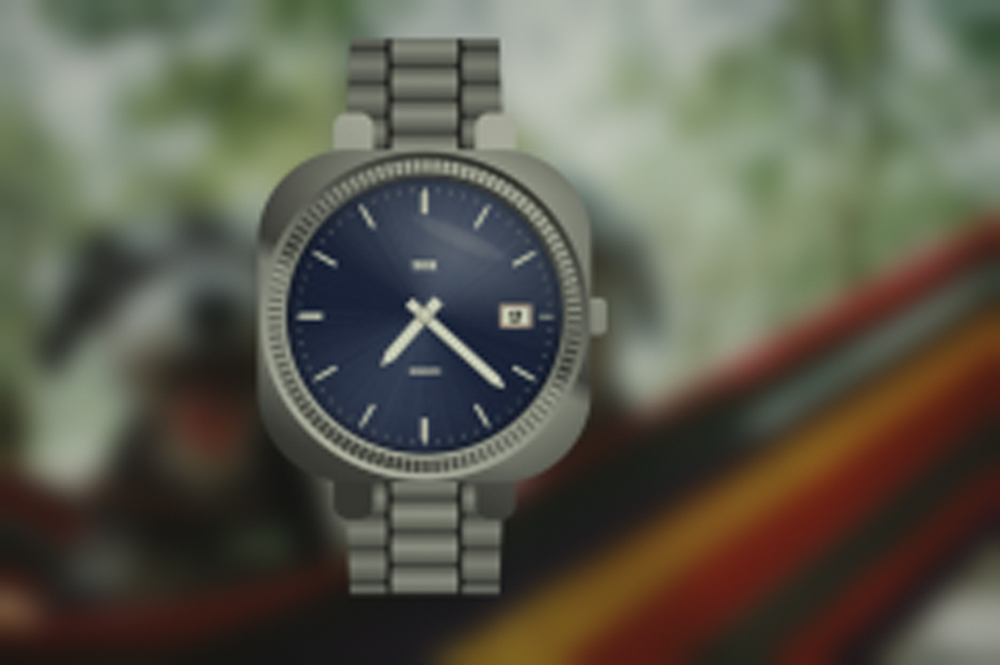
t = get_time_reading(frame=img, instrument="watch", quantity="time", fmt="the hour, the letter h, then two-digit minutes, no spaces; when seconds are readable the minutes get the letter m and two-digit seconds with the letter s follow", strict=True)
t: 7h22
